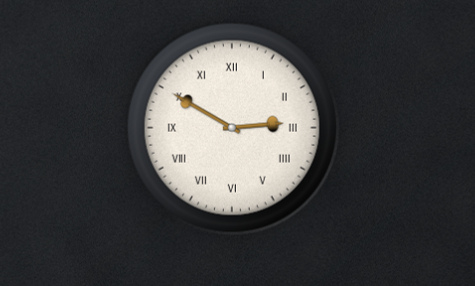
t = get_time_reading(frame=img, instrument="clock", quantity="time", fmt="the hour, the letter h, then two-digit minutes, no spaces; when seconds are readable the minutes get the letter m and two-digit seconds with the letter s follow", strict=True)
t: 2h50
